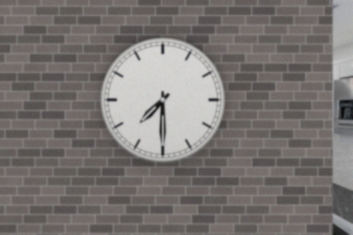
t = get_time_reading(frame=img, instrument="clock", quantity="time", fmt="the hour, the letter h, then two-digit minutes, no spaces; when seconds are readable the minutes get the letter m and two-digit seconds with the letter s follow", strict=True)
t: 7h30
